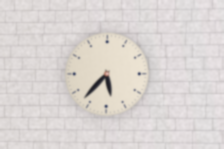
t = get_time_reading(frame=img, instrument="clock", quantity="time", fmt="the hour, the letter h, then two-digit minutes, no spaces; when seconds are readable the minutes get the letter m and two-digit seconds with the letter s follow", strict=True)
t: 5h37
